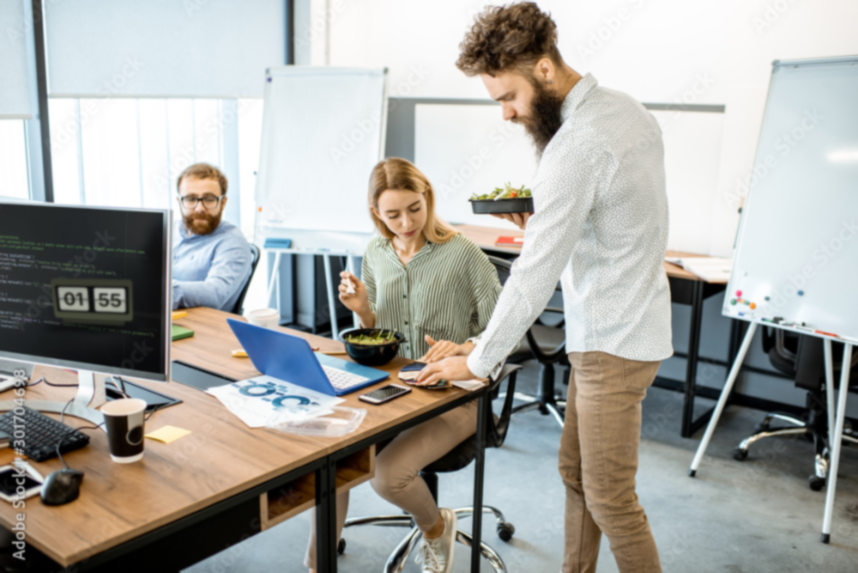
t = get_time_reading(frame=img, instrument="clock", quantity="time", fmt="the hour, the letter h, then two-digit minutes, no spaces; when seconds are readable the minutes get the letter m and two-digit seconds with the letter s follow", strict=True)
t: 1h55
